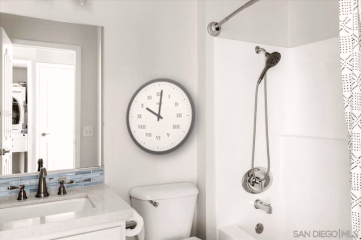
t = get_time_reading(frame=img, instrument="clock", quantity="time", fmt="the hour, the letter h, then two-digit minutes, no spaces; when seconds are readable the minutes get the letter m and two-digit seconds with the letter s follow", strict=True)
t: 10h01
